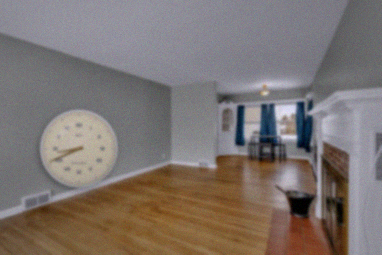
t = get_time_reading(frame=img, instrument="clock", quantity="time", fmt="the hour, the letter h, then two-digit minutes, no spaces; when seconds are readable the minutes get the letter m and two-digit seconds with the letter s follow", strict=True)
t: 8h41
